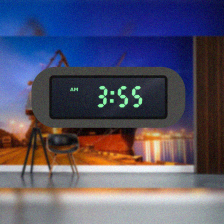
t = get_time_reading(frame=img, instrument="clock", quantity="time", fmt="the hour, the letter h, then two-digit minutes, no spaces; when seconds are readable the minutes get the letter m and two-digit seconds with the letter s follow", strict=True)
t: 3h55
